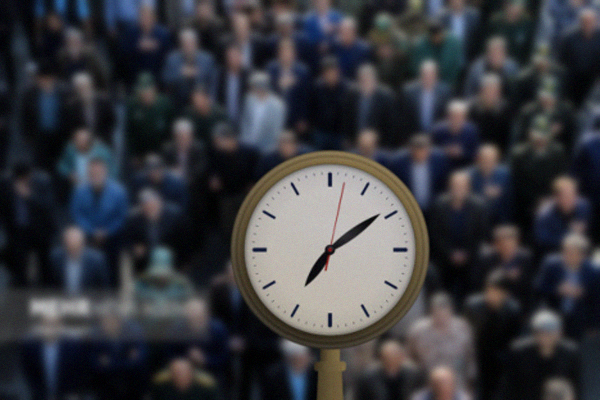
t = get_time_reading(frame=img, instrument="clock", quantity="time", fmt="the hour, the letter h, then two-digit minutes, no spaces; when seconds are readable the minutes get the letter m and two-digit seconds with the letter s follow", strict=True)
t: 7h09m02s
